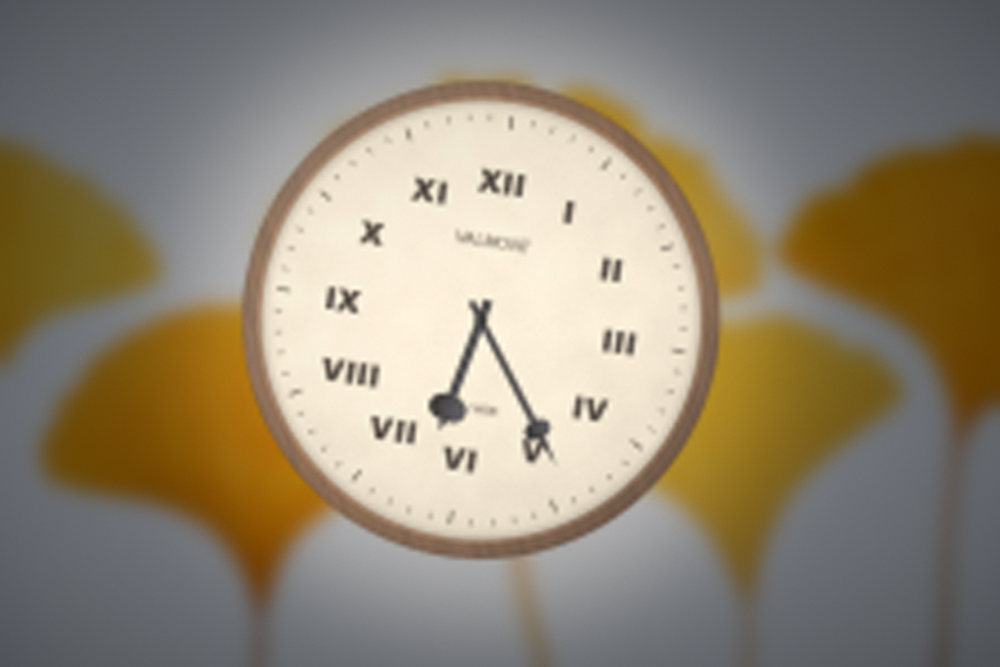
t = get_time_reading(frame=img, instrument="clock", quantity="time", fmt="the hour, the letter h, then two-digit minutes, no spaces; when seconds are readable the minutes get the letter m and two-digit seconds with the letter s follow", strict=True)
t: 6h24
